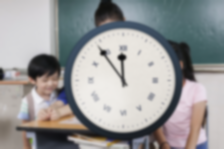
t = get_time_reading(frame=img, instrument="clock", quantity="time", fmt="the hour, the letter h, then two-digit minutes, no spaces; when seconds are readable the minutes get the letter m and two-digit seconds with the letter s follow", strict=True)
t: 11h54
